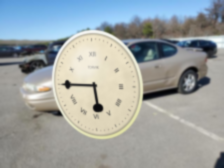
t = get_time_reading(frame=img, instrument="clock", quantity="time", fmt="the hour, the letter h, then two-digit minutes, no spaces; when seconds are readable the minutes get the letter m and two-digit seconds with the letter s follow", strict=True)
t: 5h45
